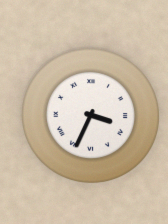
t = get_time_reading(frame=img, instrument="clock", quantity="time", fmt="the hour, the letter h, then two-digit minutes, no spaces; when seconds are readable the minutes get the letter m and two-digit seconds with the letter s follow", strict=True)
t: 3h34
